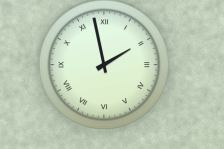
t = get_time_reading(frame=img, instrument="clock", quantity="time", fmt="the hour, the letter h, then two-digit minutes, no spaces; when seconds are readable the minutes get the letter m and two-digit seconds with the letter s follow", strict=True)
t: 1h58
